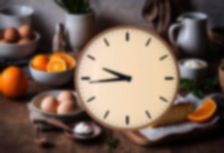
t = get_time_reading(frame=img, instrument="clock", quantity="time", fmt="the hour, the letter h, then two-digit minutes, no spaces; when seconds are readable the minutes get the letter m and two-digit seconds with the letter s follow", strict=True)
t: 9h44
